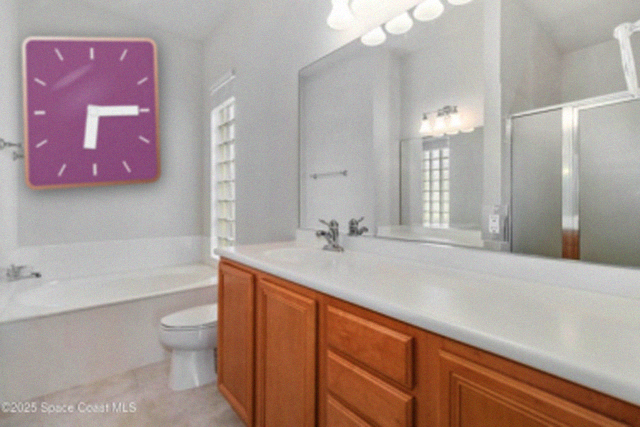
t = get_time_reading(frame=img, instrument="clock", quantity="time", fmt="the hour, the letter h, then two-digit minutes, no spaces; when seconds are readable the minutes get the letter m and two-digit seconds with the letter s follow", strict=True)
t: 6h15
